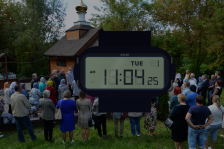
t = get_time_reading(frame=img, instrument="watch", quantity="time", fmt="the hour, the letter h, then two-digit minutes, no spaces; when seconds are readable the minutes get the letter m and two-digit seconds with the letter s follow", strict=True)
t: 11h04m25s
